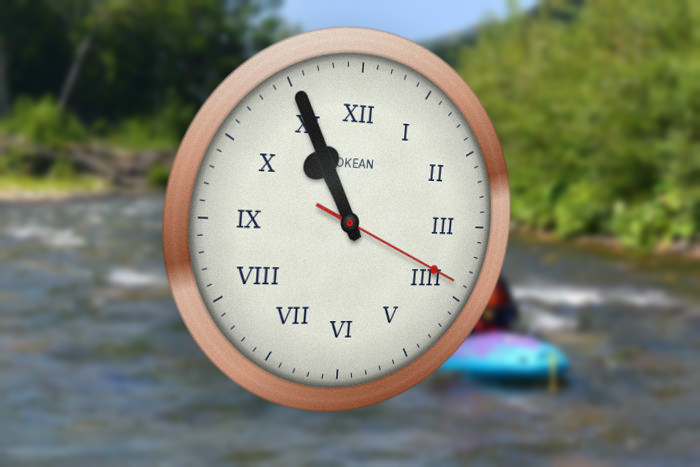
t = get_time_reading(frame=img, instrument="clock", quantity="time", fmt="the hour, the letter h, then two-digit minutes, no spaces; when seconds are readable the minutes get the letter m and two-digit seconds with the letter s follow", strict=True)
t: 10h55m19s
